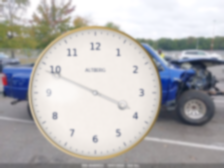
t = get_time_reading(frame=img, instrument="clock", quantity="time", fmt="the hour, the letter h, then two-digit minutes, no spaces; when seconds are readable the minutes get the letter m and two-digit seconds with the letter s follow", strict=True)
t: 3h49
